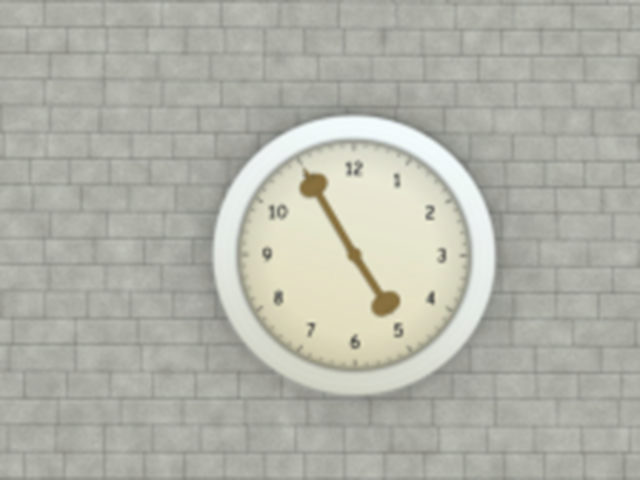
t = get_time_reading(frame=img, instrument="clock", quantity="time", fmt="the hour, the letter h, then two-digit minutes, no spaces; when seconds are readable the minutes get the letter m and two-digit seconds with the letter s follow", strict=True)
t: 4h55
